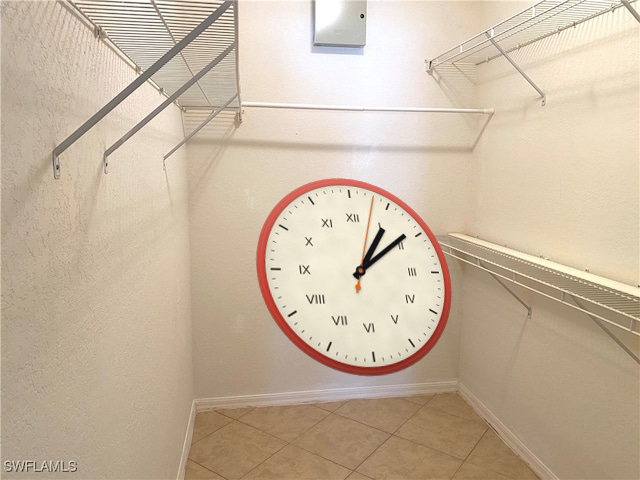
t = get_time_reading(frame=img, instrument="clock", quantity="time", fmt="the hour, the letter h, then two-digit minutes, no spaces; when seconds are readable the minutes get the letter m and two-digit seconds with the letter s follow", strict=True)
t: 1h09m03s
